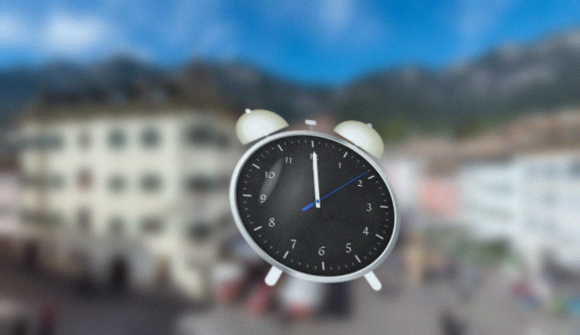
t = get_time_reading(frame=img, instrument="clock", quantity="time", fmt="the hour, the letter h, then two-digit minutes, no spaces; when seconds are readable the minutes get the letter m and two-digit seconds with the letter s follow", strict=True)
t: 12h00m09s
